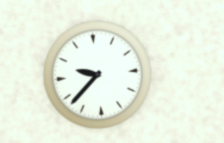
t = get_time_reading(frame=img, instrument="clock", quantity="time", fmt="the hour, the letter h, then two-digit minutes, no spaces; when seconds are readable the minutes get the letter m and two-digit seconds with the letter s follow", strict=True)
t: 9h38
